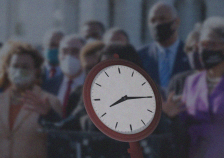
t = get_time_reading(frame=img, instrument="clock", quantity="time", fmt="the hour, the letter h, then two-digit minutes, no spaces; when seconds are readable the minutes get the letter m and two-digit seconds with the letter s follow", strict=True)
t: 8h15
